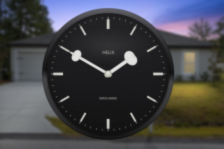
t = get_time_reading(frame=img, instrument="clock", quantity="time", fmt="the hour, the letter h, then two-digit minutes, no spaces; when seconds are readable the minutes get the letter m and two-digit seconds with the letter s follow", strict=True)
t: 1h50
